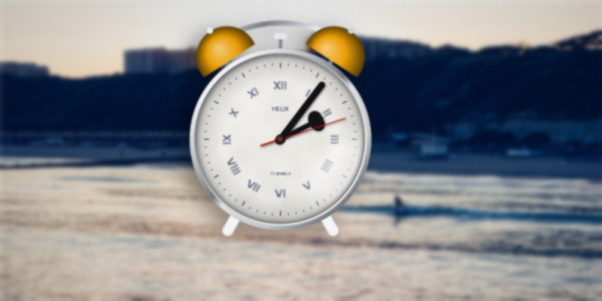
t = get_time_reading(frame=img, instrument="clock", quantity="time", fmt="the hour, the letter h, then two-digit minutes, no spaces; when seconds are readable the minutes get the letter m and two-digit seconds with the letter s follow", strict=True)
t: 2h06m12s
